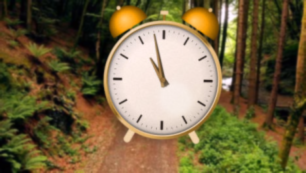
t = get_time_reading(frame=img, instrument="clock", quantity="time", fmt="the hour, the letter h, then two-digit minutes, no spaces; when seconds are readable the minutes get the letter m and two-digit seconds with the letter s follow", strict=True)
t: 10h58
